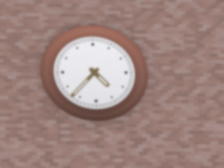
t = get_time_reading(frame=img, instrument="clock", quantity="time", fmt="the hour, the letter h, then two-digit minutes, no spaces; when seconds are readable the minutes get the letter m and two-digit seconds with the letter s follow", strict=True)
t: 4h37
